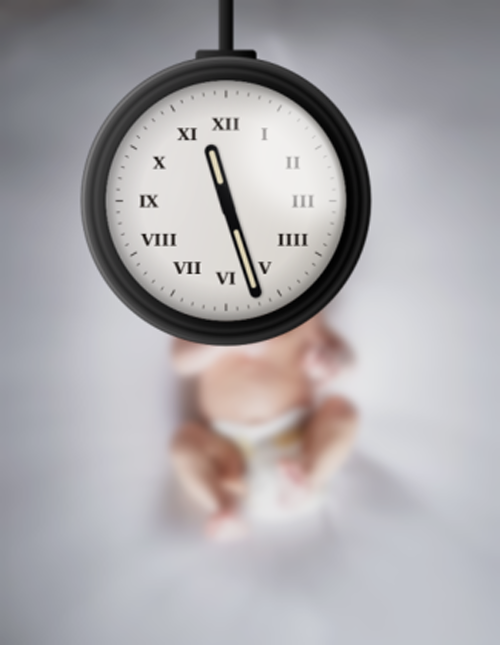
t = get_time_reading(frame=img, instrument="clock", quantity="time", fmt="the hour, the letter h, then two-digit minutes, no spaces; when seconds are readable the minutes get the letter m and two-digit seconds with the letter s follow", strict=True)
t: 11h27
